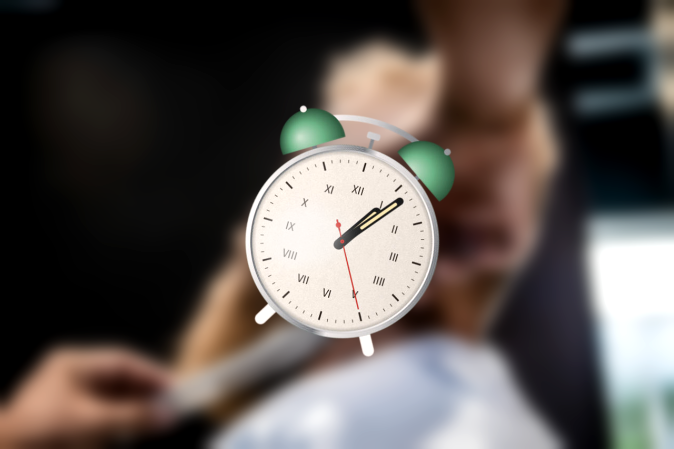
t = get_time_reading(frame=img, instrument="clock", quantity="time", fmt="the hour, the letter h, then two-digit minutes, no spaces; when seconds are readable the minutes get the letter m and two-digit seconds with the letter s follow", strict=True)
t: 1h06m25s
